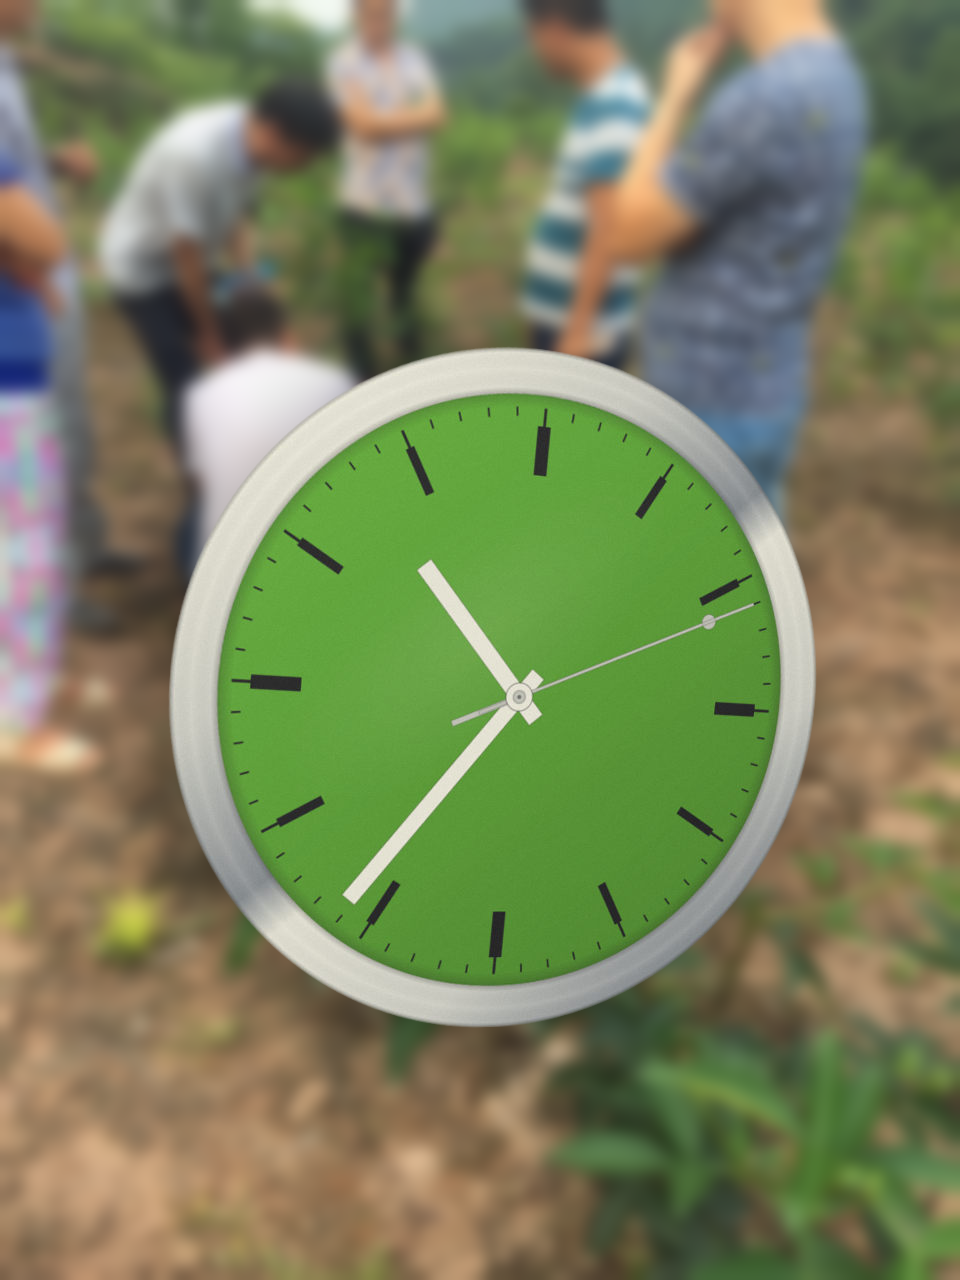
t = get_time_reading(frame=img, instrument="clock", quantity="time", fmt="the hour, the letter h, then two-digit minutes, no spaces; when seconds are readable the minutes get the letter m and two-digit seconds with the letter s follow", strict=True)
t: 10h36m11s
